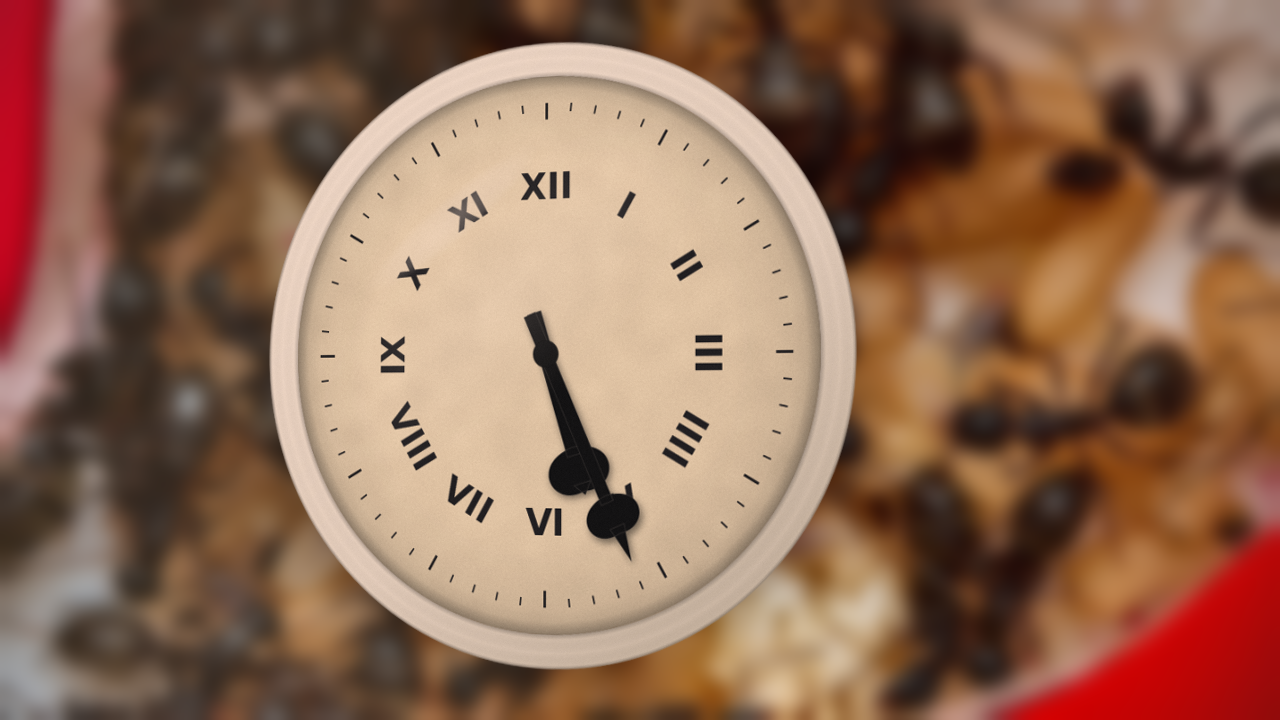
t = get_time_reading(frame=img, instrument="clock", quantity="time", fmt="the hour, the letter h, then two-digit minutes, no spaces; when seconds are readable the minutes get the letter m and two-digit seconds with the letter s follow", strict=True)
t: 5h26
